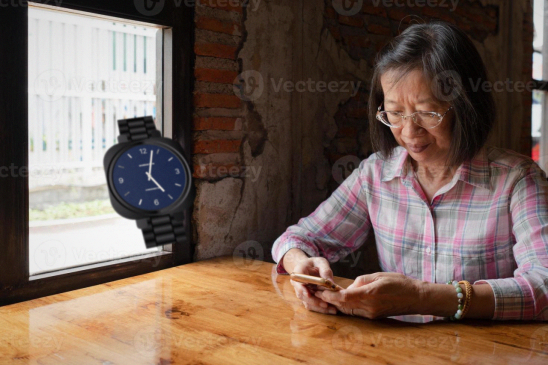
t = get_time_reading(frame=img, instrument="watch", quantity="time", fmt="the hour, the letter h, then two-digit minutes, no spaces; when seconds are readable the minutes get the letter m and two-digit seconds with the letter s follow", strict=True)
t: 5h03
